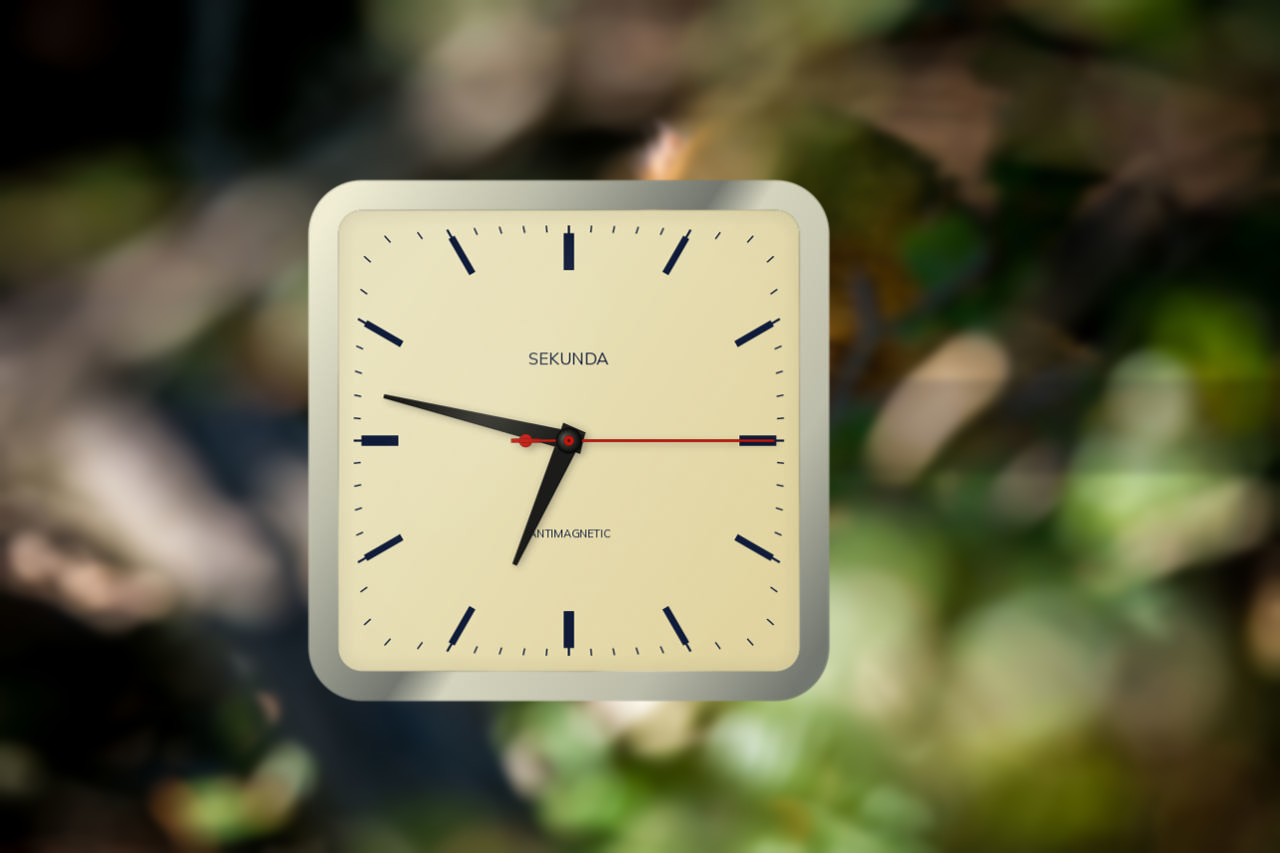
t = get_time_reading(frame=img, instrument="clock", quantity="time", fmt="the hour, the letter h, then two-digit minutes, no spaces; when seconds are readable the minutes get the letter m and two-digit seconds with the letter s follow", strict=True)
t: 6h47m15s
